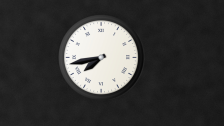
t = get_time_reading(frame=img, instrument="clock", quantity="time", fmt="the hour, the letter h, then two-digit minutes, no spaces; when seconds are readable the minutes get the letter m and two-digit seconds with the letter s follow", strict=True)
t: 7h43
